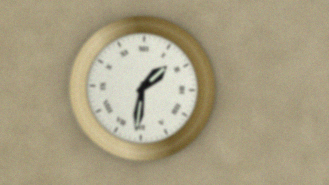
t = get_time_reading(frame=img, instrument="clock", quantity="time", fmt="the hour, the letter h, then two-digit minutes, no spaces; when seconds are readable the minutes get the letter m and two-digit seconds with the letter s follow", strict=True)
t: 1h31
